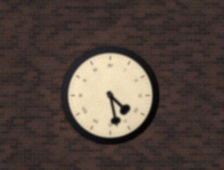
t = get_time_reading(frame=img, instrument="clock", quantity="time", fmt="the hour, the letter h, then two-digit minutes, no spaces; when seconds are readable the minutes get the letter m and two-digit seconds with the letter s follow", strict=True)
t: 4h28
